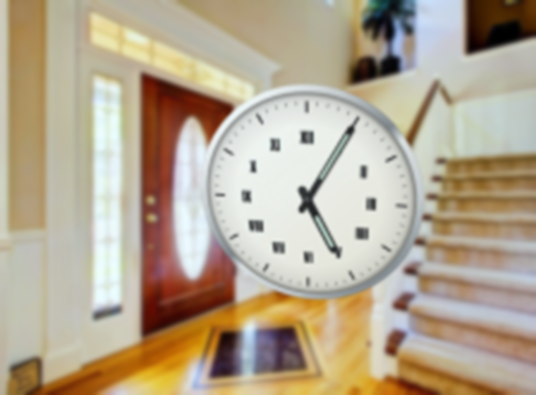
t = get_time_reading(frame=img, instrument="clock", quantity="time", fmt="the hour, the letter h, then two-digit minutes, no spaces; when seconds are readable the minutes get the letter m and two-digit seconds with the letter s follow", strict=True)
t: 5h05
